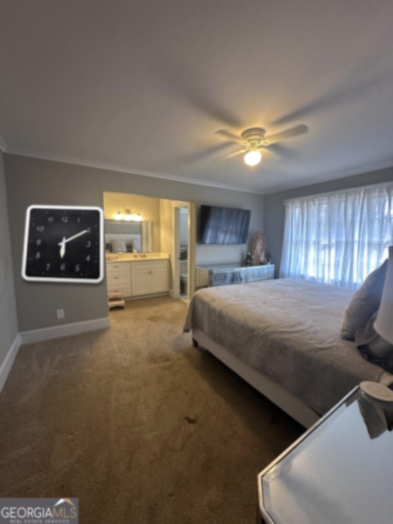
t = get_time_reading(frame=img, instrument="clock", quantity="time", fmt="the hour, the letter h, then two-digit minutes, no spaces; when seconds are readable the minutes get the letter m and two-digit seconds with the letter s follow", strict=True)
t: 6h10
